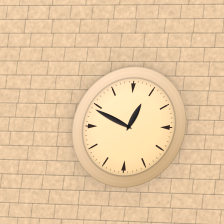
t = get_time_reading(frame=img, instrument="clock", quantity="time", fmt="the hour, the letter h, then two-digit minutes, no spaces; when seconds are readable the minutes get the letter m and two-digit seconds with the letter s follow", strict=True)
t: 12h49
